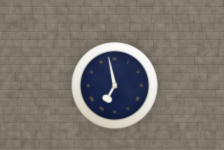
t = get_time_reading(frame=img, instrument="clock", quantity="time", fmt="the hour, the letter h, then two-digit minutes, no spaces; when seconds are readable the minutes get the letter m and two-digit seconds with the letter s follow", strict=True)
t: 6h58
